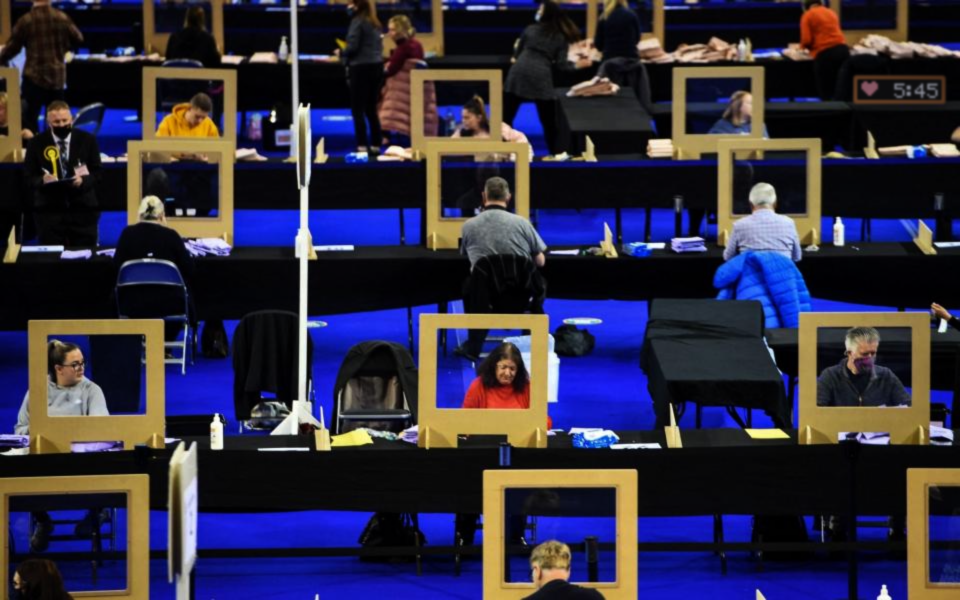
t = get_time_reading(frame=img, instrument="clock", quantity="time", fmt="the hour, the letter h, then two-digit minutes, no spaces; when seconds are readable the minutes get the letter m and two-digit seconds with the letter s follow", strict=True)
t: 5h45
